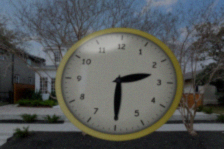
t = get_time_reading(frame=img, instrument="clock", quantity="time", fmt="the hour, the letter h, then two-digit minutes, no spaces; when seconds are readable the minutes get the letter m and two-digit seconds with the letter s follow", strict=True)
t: 2h30
